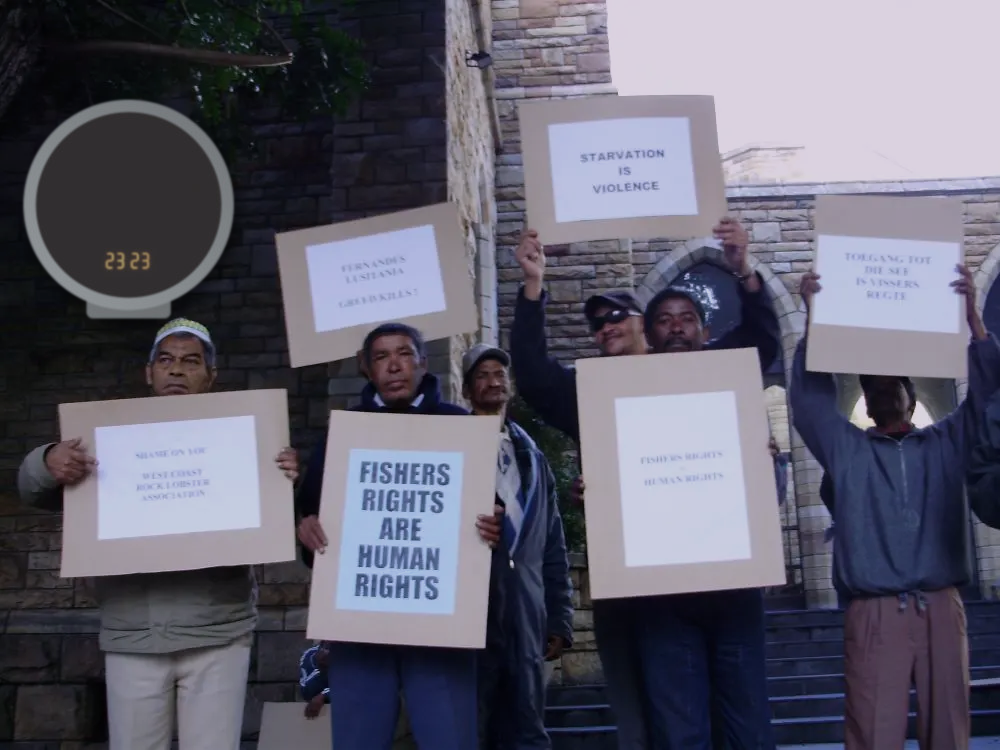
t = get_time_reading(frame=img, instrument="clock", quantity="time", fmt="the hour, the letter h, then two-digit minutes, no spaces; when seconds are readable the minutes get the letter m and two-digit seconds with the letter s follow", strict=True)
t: 23h23
